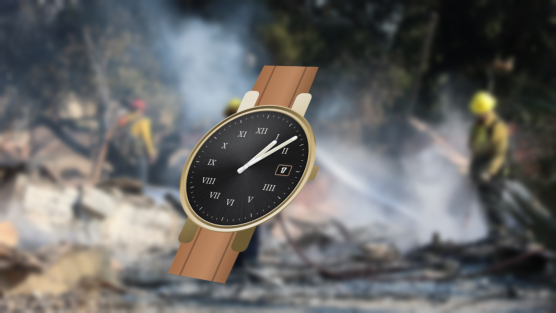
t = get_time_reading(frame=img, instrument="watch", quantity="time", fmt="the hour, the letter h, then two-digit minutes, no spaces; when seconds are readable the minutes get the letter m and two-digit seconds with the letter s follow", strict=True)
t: 1h08
